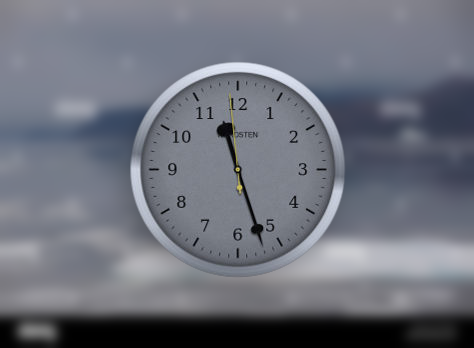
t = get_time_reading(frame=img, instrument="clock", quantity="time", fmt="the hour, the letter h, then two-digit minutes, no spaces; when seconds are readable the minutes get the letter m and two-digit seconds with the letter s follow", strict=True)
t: 11h26m59s
